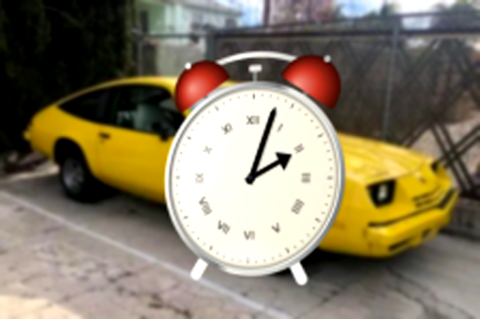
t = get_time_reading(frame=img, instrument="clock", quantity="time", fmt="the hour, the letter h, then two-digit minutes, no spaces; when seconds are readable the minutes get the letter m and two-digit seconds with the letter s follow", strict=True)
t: 2h03
